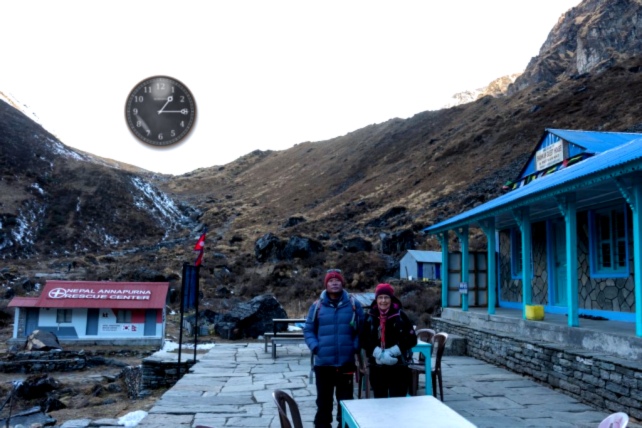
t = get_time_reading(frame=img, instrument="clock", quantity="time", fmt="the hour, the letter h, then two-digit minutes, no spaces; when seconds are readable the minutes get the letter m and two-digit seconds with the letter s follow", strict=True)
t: 1h15
